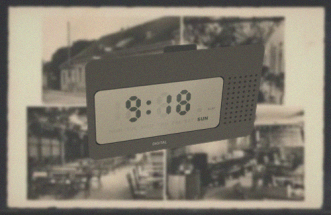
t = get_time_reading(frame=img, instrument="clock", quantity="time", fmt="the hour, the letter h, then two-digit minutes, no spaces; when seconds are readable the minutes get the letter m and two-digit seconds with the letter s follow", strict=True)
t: 9h18
